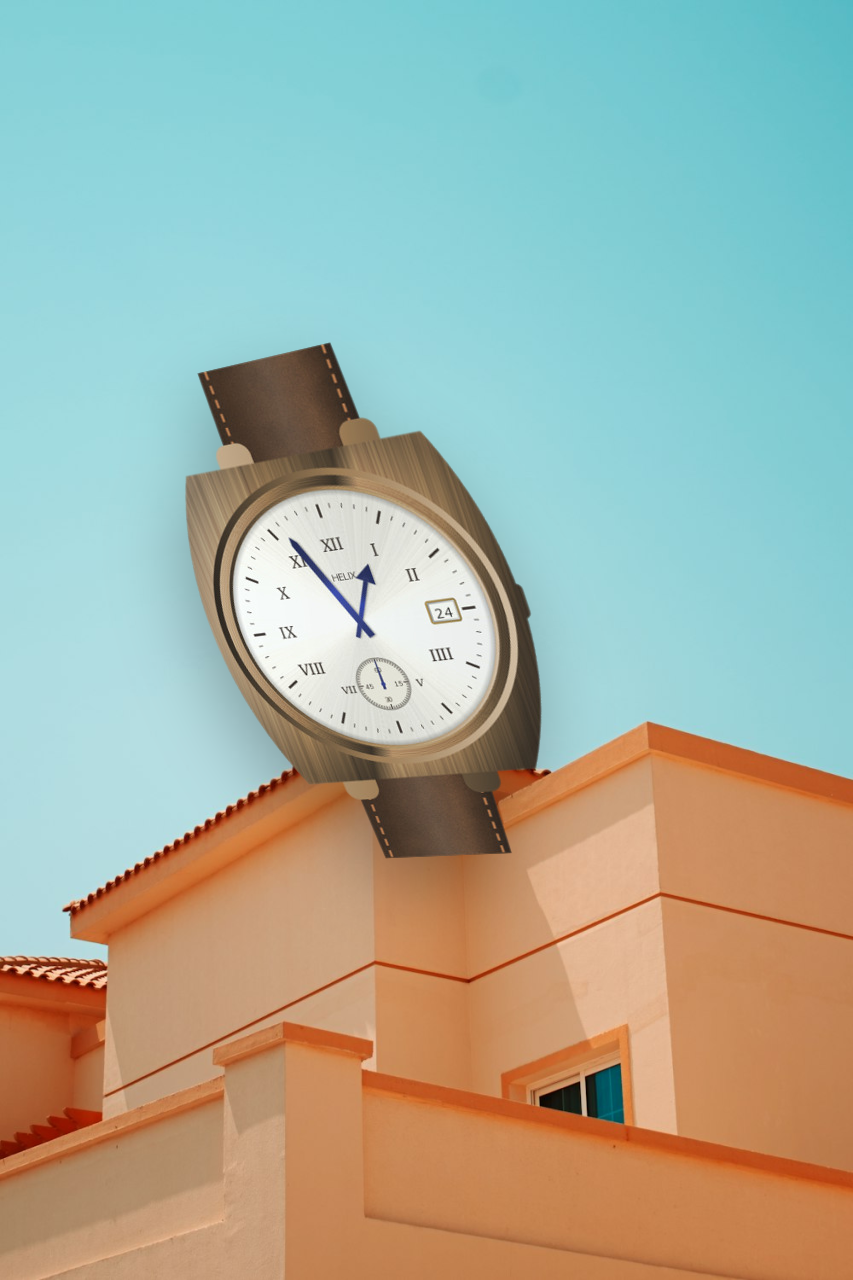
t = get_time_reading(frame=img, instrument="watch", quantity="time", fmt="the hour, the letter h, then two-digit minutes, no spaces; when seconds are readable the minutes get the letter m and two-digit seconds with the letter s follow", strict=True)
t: 12h56
